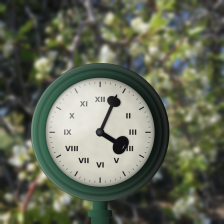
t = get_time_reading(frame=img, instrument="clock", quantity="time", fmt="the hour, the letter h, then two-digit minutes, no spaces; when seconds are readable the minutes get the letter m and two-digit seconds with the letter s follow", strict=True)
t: 4h04
